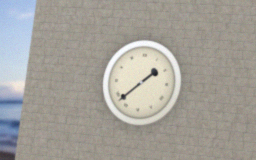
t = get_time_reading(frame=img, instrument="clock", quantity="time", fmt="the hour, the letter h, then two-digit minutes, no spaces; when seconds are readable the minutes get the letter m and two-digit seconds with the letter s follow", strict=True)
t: 1h38
